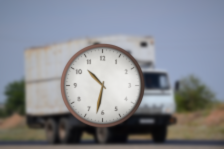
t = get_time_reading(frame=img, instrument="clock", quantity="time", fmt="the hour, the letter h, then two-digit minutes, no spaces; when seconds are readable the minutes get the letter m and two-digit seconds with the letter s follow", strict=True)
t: 10h32
